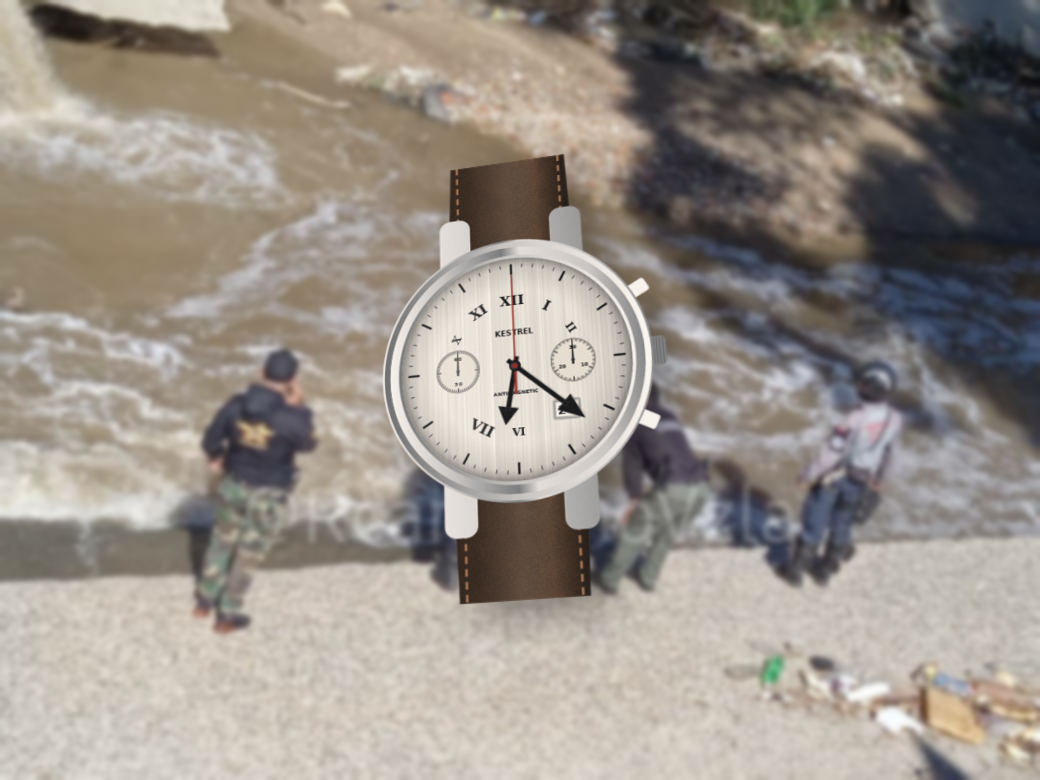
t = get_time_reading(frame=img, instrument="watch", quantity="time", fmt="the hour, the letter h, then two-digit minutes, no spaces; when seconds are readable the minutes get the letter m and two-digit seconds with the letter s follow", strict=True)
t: 6h22
